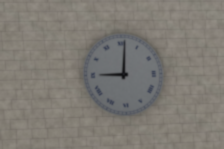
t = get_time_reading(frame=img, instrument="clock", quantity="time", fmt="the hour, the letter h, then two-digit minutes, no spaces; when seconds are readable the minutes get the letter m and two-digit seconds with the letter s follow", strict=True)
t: 9h01
